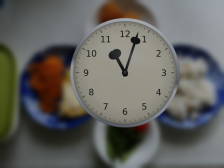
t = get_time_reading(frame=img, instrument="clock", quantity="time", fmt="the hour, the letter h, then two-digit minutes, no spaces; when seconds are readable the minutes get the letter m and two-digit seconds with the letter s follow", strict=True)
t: 11h03
